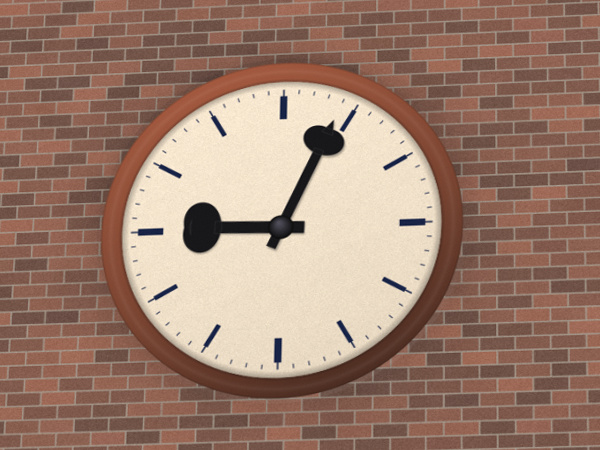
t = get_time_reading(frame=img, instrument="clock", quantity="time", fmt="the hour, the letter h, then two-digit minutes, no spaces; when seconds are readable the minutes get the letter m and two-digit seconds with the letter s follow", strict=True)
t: 9h04
